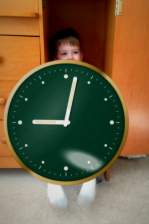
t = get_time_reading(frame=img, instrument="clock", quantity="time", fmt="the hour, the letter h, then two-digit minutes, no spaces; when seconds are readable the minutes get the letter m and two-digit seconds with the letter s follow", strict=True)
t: 9h02
